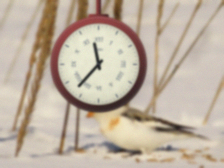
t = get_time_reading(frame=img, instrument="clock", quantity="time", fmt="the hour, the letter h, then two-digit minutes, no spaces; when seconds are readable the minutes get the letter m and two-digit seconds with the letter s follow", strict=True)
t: 11h37
